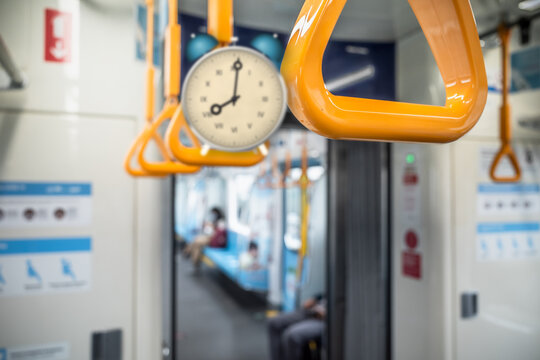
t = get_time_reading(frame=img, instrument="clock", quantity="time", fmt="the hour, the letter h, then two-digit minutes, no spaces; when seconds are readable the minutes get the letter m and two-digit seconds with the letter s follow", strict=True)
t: 8h01
